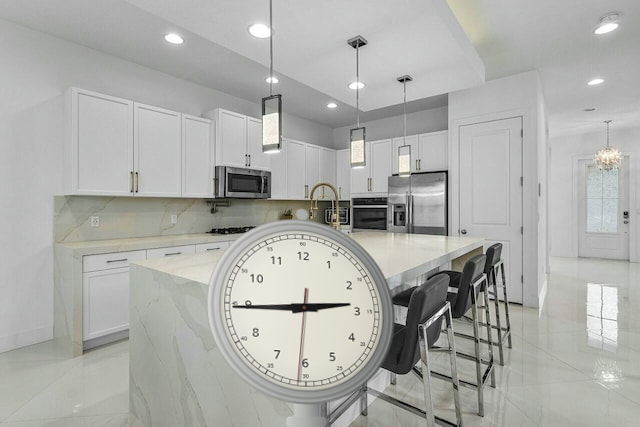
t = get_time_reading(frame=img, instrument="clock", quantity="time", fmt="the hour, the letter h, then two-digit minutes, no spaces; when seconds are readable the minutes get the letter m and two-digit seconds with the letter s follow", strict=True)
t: 2h44m31s
